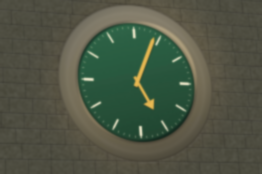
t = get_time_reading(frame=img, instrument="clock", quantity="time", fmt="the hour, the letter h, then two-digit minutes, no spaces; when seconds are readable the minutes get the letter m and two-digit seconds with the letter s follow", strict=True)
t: 5h04
